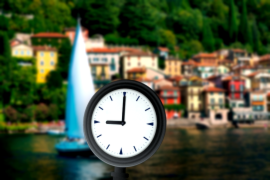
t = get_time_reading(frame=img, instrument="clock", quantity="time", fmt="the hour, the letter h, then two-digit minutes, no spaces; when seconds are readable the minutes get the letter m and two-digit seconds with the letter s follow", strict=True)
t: 9h00
